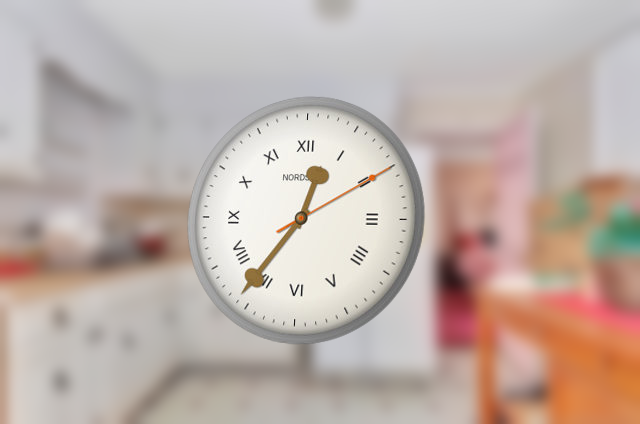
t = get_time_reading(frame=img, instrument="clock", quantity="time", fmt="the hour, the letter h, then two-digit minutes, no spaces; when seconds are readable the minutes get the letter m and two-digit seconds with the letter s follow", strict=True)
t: 12h36m10s
